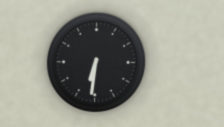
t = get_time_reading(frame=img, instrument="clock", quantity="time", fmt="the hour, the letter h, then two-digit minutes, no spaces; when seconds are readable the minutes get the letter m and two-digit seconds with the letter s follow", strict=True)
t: 6h31
